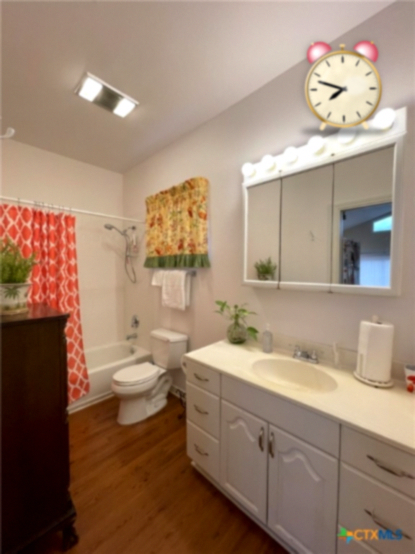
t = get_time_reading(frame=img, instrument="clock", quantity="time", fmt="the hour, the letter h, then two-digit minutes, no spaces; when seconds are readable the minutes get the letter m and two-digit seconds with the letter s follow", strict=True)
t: 7h48
